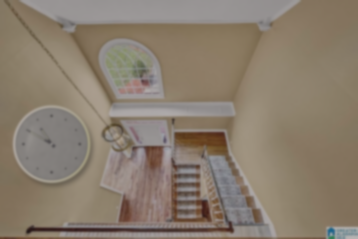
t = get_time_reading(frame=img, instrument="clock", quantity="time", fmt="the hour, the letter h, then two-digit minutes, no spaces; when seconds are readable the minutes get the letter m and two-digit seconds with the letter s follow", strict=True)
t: 10h50
